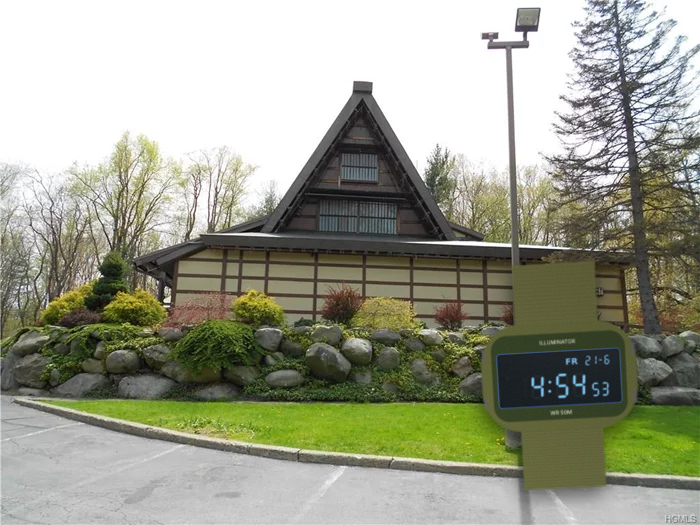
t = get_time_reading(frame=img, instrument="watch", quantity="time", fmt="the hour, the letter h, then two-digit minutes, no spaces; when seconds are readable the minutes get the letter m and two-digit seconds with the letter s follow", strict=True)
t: 4h54m53s
